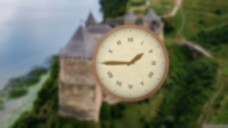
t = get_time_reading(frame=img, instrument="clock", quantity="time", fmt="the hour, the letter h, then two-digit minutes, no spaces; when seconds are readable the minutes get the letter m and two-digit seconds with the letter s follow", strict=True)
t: 1h45
